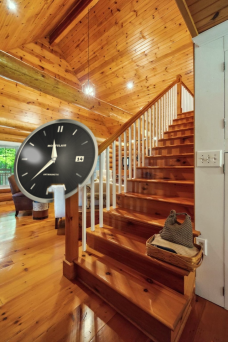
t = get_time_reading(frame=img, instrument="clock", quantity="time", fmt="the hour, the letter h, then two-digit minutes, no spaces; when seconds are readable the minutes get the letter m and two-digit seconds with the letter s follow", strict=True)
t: 11h37
